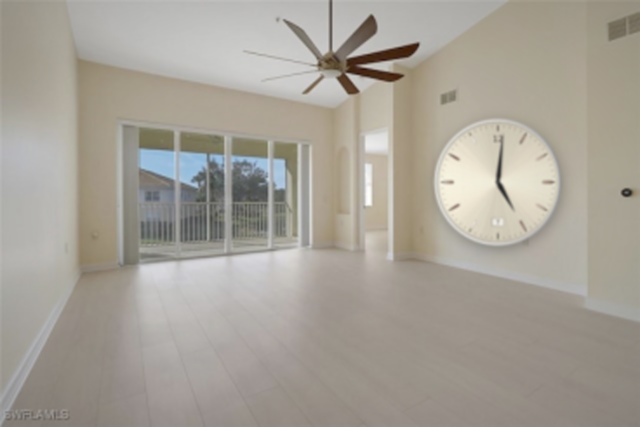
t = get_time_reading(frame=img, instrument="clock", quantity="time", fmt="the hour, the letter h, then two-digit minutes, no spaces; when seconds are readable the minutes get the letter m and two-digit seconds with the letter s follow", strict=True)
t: 5h01
